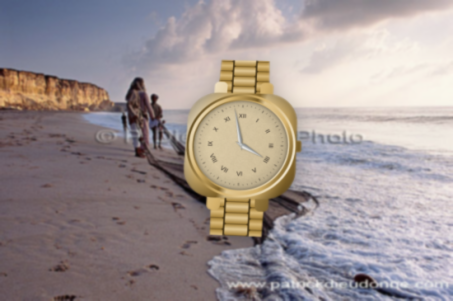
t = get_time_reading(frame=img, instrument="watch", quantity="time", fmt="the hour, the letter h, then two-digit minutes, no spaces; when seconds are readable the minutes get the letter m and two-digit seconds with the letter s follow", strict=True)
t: 3h58
